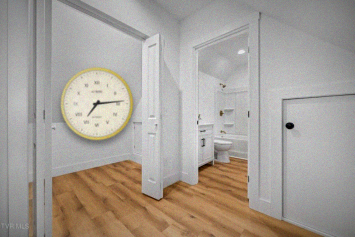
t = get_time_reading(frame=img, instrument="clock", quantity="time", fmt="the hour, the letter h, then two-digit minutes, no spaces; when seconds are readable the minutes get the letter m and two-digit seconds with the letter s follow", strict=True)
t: 7h14
